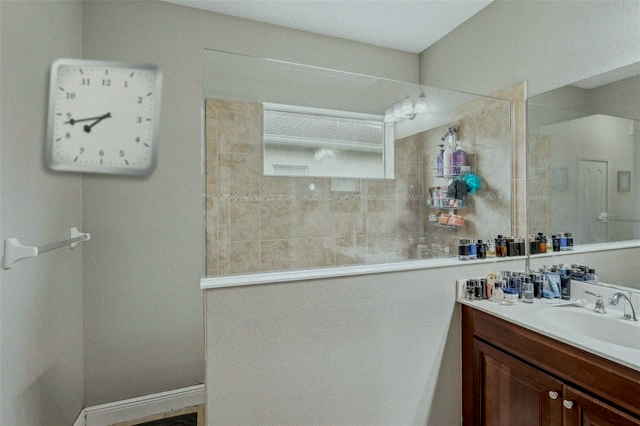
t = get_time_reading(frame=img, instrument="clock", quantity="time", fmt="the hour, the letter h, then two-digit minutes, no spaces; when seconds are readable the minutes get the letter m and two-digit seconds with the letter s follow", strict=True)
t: 7h43
